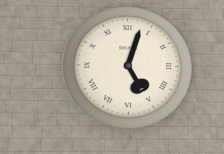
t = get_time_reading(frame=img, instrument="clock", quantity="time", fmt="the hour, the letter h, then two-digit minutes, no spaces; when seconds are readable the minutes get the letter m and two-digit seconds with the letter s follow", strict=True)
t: 5h03
